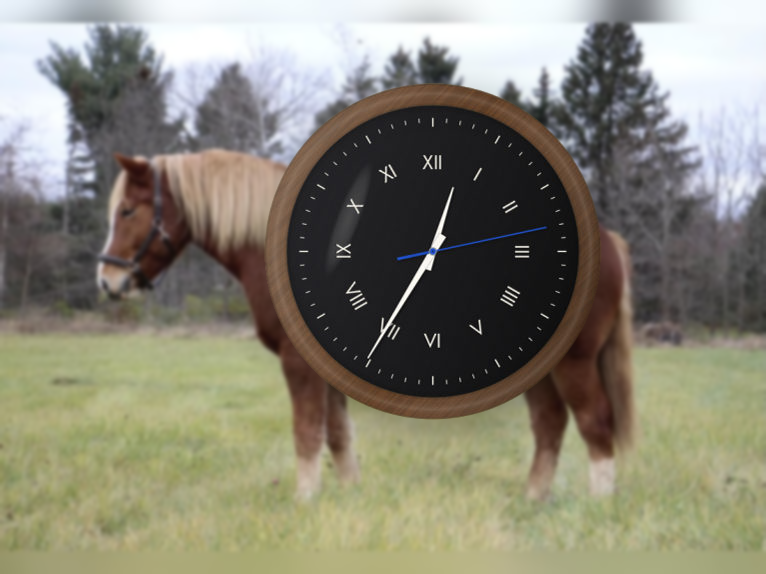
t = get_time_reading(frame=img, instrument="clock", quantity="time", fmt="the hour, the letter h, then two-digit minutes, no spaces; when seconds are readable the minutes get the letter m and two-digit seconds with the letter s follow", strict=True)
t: 12h35m13s
